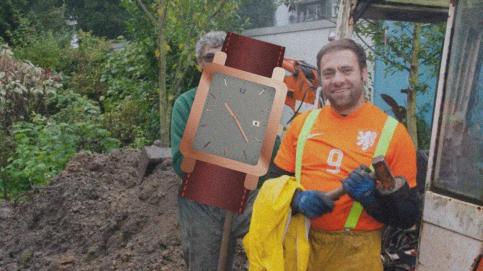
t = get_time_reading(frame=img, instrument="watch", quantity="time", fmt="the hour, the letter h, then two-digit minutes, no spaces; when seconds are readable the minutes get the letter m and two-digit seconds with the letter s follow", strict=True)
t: 10h23
